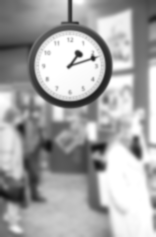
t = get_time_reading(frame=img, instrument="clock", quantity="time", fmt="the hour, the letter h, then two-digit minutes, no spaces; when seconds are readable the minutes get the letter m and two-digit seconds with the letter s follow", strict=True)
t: 1h12
